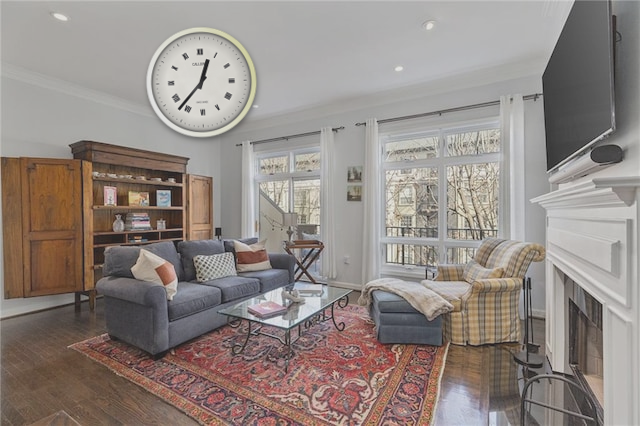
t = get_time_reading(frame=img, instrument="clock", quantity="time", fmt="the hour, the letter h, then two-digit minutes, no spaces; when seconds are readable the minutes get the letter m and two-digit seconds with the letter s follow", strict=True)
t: 12h37
